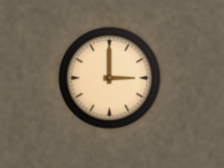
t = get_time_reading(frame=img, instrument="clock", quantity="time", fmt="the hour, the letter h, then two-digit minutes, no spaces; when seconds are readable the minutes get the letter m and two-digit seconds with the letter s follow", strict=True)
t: 3h00
